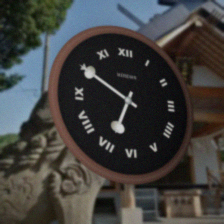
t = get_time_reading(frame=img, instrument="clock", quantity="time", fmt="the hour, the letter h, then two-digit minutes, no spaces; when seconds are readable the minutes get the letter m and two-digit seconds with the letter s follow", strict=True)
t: 6h50
